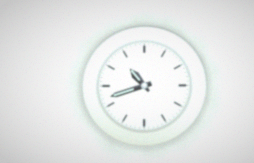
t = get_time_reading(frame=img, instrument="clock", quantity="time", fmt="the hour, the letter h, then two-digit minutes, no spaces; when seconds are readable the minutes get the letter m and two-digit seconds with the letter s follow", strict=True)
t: 10h42
